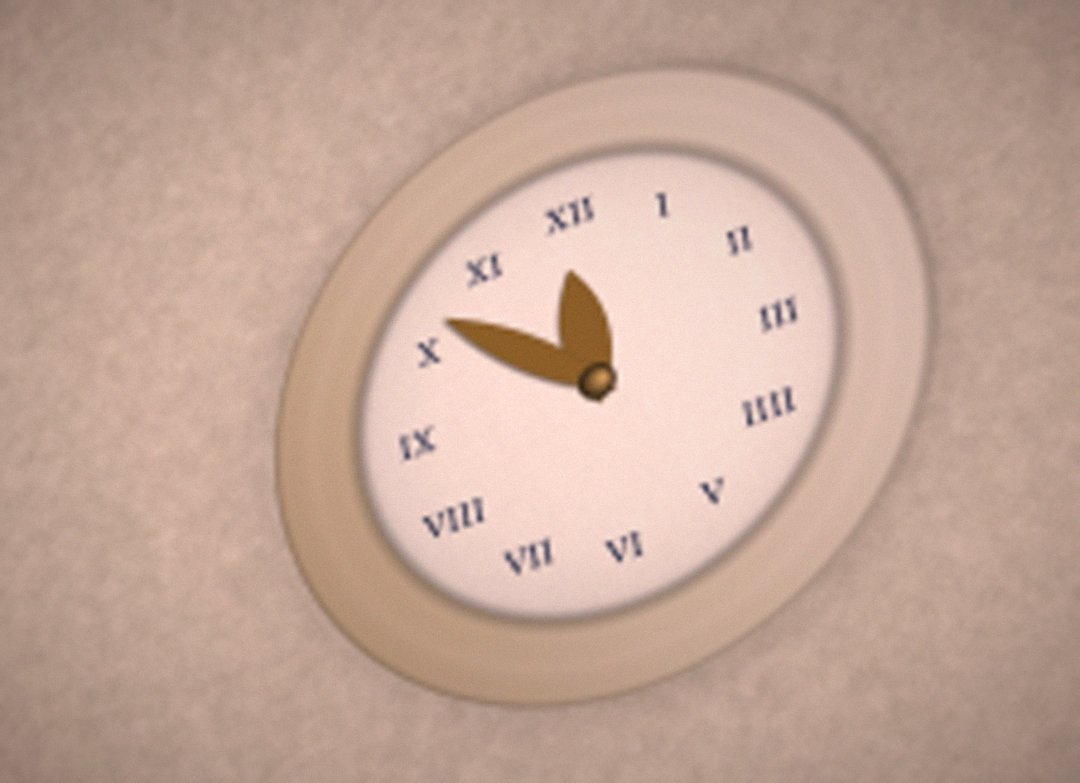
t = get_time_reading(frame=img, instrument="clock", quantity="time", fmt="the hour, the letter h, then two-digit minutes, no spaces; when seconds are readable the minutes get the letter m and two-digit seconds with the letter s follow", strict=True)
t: 11h52
